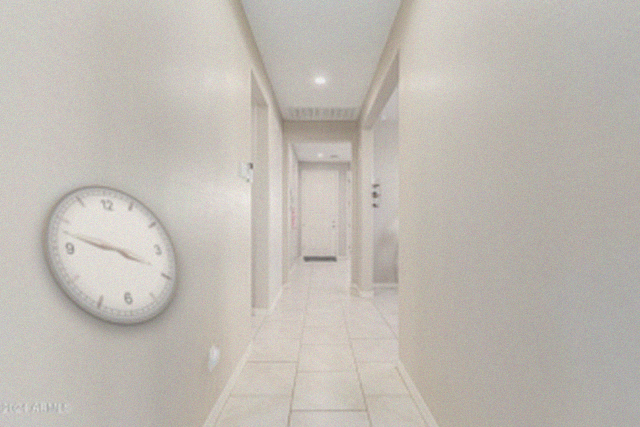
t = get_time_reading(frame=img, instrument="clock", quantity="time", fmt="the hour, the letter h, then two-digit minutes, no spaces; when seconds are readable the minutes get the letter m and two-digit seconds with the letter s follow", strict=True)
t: 3h48
